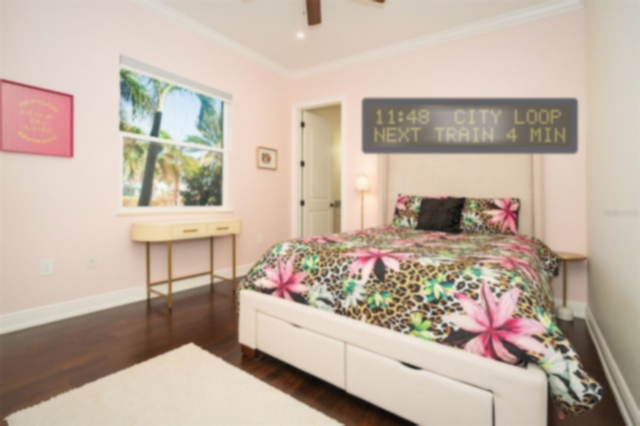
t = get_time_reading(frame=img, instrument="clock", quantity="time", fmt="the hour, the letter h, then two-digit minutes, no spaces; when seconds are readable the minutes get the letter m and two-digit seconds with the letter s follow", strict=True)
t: 11h48
